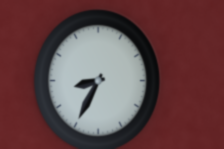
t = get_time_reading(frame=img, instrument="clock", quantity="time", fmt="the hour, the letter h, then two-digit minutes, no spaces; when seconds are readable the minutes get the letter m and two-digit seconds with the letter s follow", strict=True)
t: 8h35
